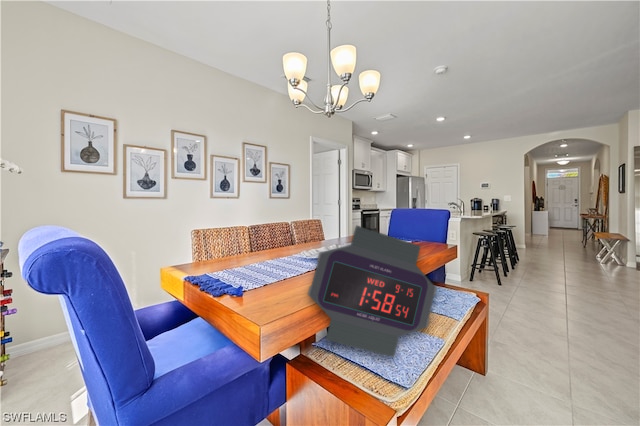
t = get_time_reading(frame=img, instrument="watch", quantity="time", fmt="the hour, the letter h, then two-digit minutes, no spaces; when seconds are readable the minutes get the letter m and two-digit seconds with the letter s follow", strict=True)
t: 1h58m54s
